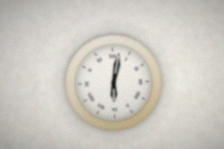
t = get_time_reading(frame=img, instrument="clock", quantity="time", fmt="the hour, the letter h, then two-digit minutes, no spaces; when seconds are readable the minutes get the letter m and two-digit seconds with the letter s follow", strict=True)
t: 6h02
